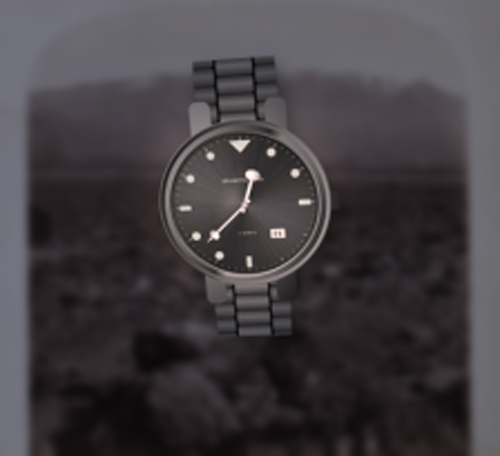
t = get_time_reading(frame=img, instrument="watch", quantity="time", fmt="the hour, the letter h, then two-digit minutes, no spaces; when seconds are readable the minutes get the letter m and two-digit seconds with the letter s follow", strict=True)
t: 12h38
